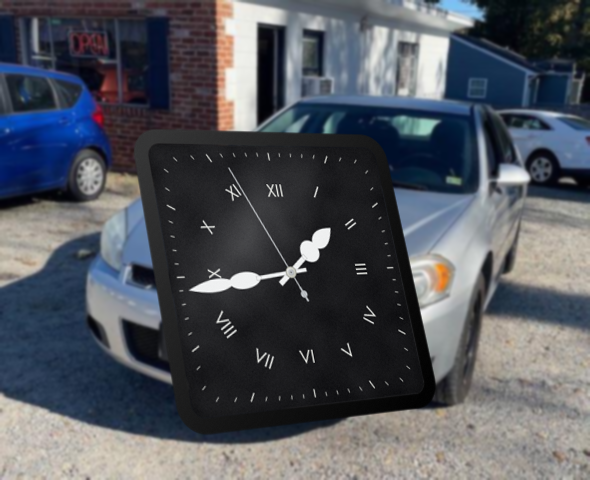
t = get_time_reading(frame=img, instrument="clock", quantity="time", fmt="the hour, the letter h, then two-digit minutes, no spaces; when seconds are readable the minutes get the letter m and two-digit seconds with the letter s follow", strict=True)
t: 1h43m56s
